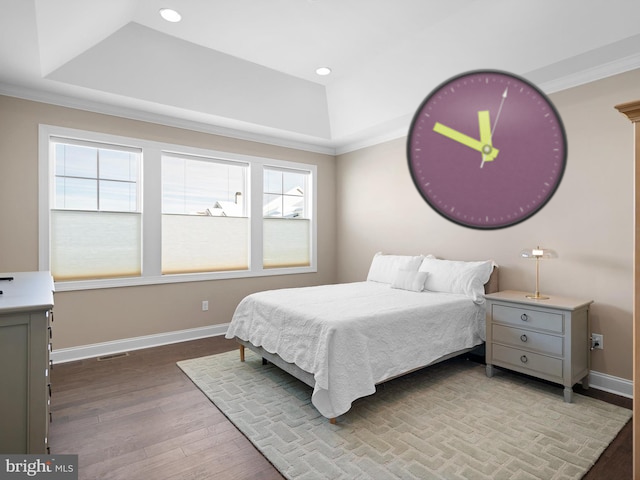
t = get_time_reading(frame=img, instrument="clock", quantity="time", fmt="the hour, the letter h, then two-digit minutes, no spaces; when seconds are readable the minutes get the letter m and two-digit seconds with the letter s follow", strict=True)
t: 11h49m03s
